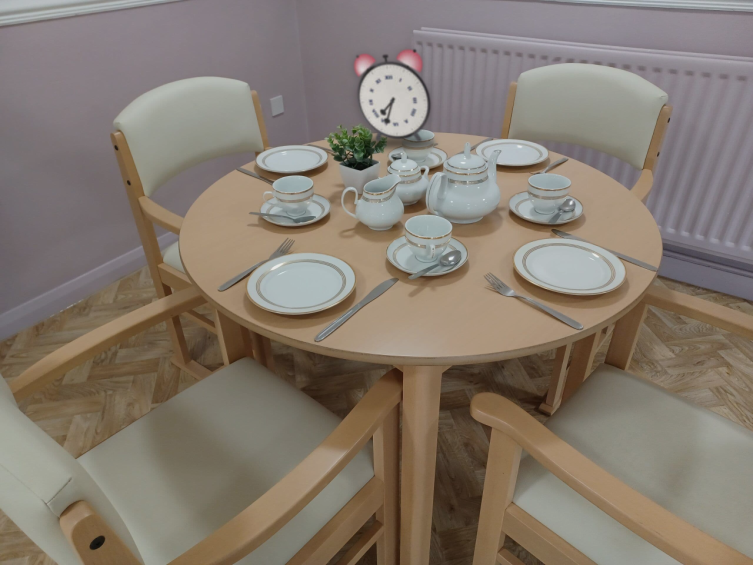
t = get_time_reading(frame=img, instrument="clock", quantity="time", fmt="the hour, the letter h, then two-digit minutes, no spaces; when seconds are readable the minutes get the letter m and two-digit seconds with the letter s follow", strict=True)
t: 7h34
